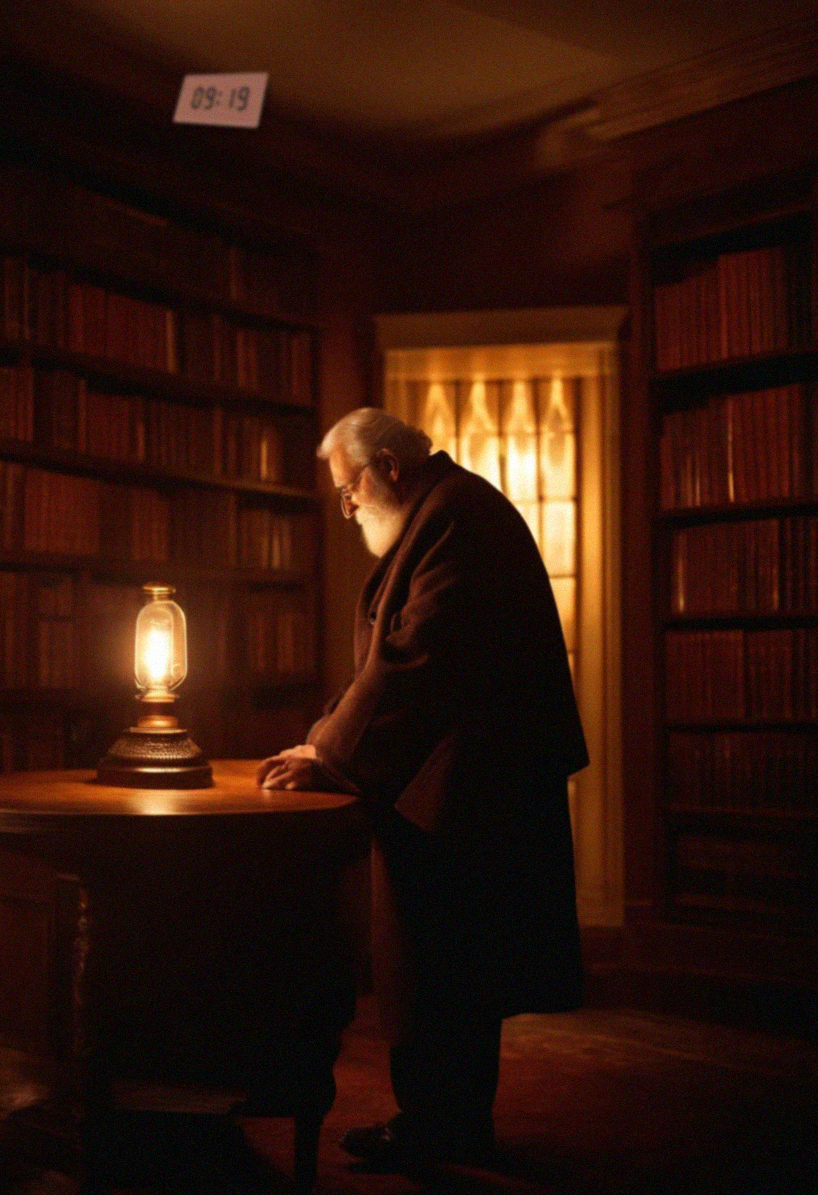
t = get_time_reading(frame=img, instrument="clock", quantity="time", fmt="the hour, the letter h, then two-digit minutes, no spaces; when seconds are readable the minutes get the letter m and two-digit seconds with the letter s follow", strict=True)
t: 9h19
